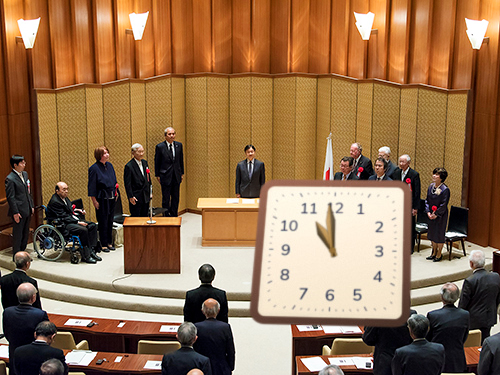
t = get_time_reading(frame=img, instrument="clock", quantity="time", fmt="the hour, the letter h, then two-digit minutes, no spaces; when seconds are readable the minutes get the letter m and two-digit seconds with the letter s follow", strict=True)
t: 10h59
